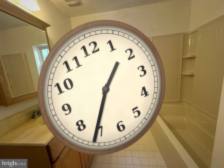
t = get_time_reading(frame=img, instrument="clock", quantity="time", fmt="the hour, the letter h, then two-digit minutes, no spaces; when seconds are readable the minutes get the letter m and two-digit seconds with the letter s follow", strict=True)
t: 1h36
